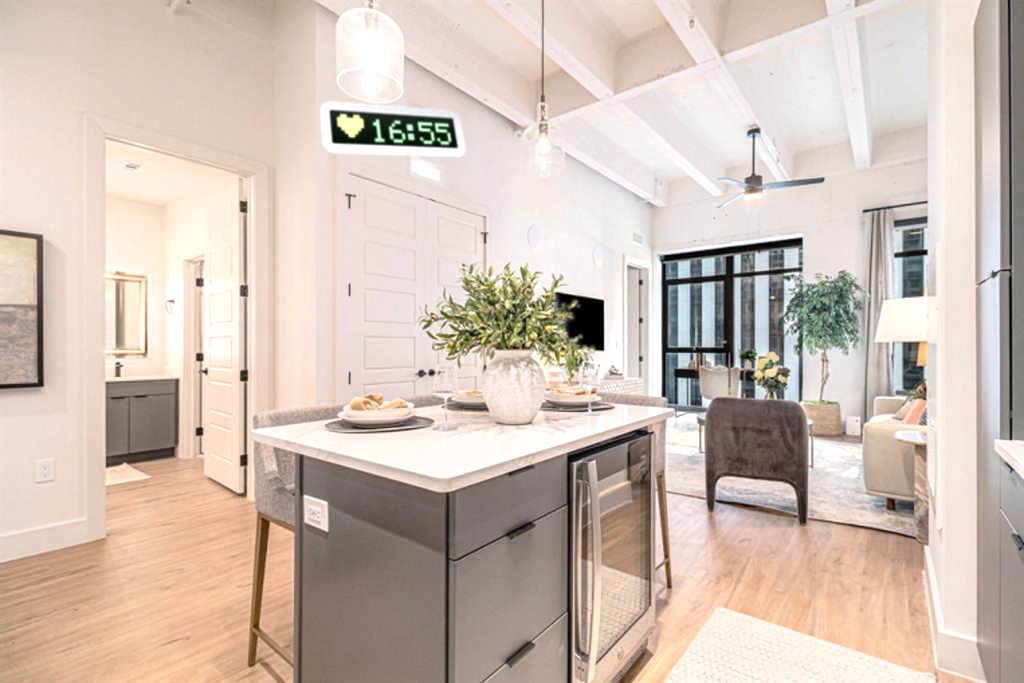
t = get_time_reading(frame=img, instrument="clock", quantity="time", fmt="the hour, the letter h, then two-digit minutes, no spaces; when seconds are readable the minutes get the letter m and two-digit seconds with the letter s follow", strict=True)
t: 16h55
